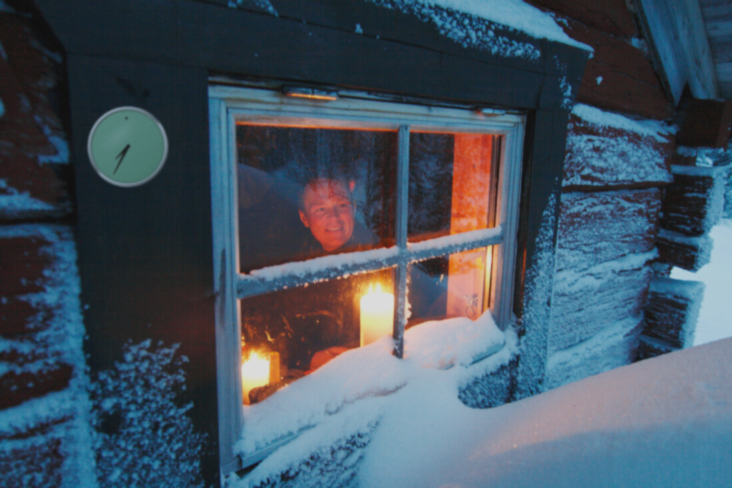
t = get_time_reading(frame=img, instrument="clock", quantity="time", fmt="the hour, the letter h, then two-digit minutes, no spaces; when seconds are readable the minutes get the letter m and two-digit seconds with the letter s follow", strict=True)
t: 7h35
